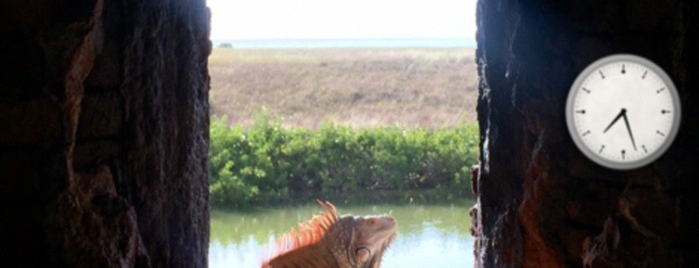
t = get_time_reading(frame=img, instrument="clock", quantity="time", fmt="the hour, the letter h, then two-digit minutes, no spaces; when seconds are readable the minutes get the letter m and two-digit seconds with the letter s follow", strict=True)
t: 7h27
